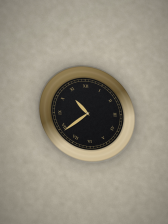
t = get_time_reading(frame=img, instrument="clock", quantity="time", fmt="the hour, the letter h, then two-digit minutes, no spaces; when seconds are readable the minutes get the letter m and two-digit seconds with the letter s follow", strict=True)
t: 10h39
